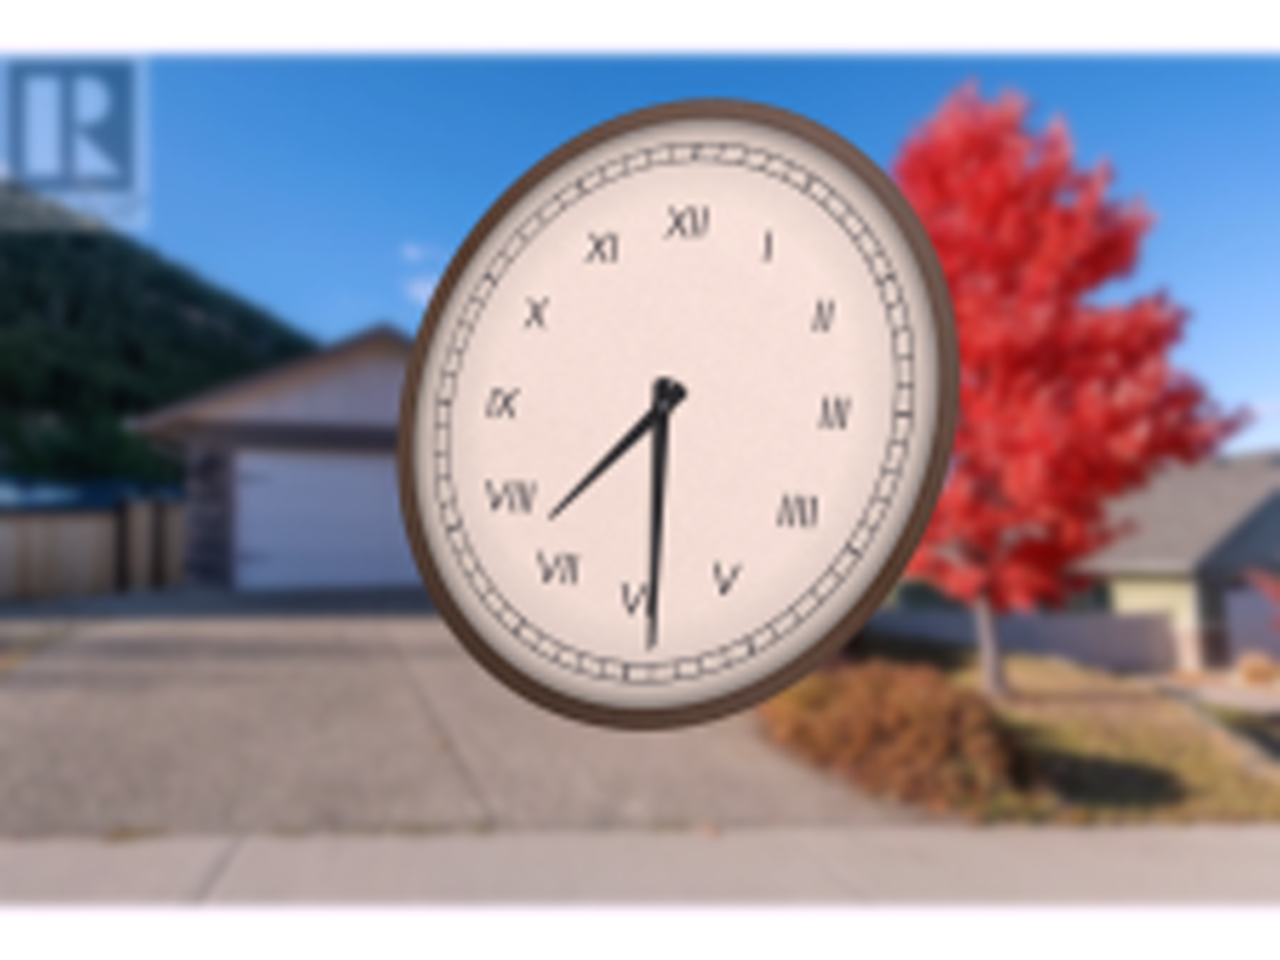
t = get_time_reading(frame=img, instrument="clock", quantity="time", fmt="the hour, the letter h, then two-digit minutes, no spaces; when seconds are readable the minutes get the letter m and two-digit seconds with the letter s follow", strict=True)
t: 7h29
